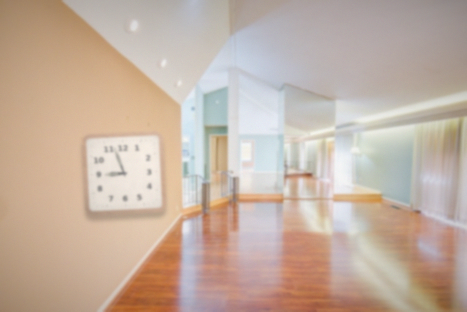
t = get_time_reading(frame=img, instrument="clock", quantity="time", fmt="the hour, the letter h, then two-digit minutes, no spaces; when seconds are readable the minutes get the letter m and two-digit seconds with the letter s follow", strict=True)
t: 8h57
